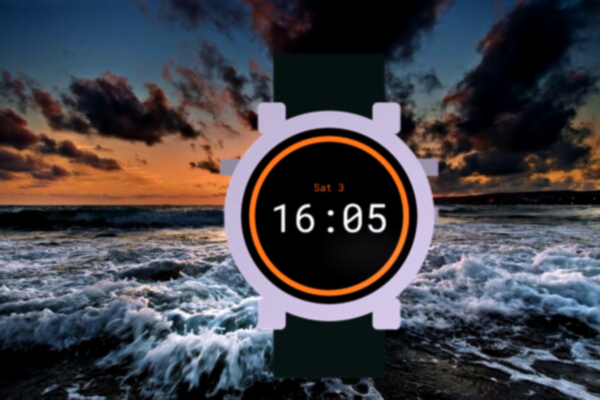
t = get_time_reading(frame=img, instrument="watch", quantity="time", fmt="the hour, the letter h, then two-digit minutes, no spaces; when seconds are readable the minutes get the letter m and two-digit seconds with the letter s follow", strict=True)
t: 16h05
